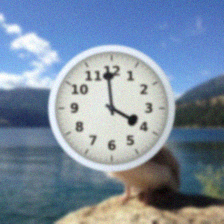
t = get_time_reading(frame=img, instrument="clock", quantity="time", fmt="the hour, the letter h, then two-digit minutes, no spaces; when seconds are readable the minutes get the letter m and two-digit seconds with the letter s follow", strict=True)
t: 3h59
